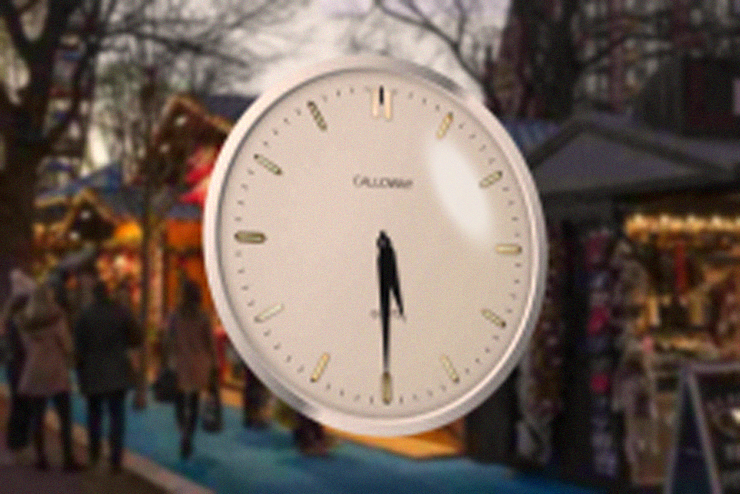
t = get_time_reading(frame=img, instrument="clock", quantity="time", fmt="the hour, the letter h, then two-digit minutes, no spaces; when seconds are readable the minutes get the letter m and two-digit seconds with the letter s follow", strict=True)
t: 5h30
